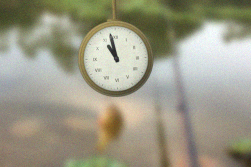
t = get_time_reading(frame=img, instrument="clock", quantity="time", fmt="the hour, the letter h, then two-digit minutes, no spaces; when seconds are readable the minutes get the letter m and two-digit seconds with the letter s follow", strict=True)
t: 10h58
